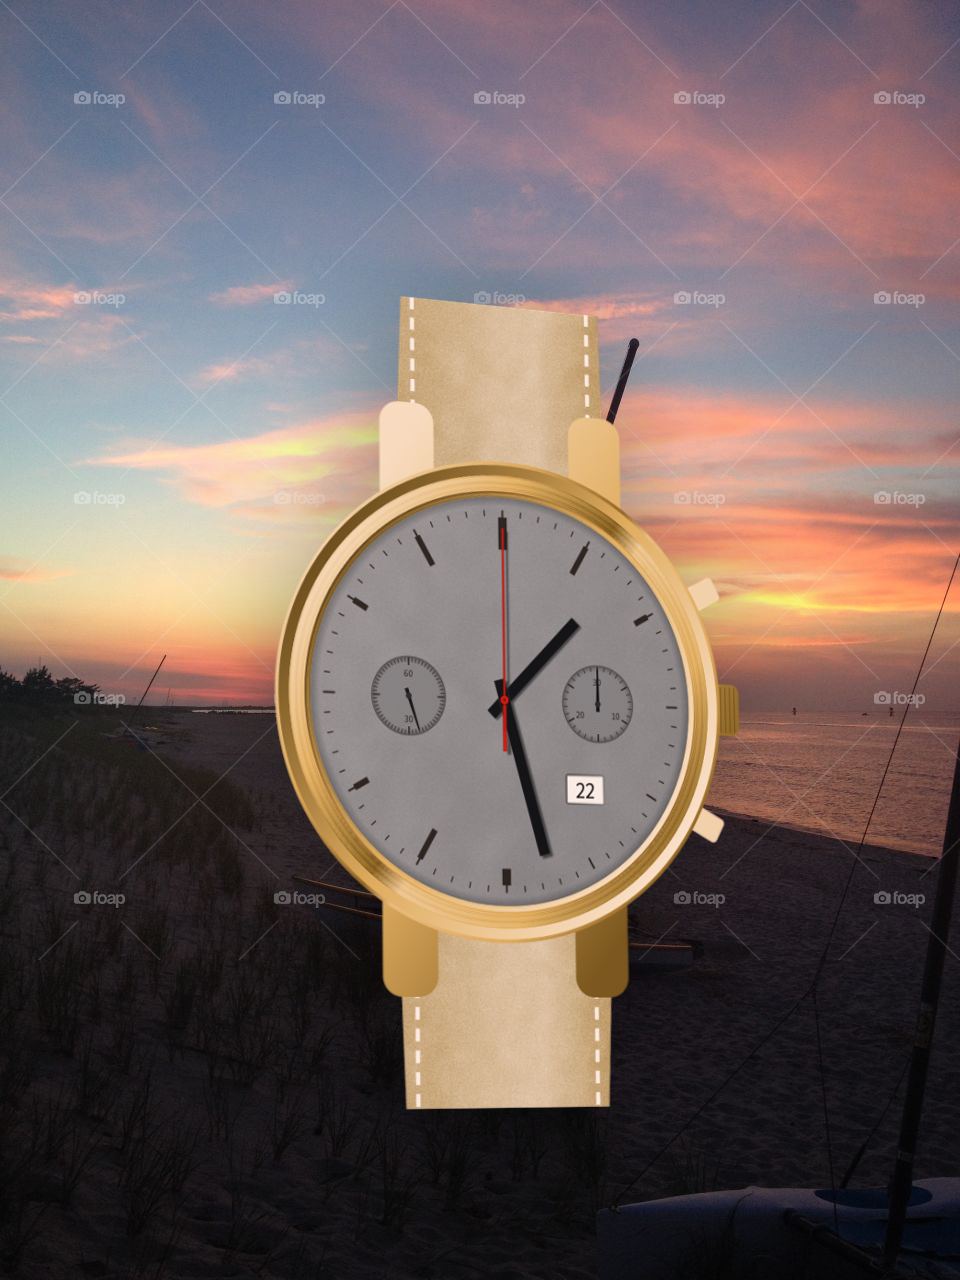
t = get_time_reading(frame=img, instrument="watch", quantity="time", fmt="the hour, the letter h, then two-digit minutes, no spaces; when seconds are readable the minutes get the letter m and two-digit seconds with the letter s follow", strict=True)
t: 1h27m27s
